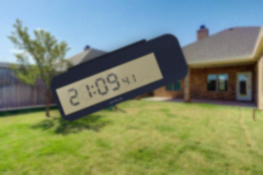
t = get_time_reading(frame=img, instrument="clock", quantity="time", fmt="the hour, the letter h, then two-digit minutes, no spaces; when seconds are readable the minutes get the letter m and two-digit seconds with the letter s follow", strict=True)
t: 21h09
